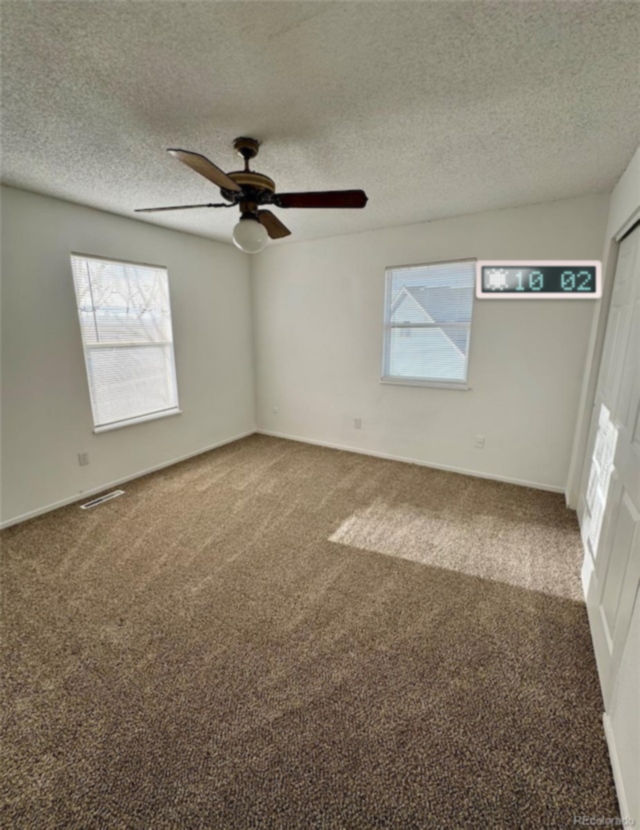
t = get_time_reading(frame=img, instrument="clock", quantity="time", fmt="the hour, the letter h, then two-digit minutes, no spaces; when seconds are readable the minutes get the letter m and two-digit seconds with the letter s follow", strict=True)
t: 10h02
